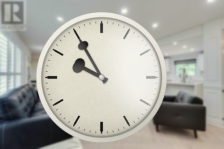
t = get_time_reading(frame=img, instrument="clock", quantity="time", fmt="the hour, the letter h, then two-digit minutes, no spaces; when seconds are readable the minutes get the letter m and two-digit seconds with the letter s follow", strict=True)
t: 9h55
